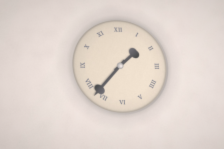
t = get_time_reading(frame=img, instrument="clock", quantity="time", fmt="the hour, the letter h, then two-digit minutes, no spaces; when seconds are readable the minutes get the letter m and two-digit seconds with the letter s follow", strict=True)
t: 1h37
